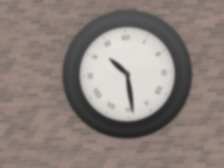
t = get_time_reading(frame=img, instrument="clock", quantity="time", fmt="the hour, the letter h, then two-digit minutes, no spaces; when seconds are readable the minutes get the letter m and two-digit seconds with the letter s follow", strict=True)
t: 10h29
